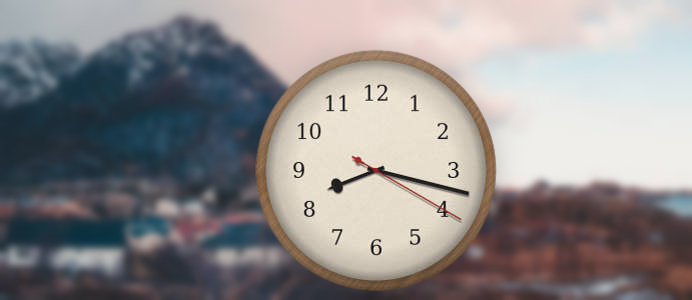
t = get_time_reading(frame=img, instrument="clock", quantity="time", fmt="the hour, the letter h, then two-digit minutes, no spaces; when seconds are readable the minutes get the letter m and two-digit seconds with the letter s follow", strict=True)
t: 8h17m20s
